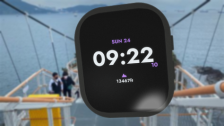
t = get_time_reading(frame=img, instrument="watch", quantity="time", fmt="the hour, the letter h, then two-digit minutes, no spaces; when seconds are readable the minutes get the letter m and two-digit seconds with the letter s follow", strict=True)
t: 9h22
